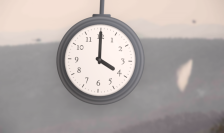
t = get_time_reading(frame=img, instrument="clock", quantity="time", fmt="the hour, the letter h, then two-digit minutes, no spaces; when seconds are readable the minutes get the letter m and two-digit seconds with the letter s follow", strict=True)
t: 4h00
